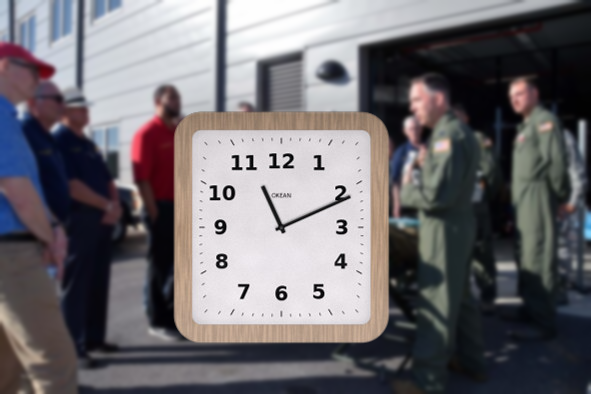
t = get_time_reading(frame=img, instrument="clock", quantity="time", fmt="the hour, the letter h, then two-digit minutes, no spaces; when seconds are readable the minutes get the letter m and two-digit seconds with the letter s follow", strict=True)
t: 11h11
